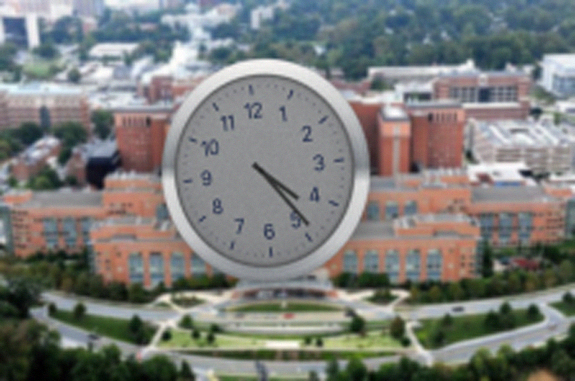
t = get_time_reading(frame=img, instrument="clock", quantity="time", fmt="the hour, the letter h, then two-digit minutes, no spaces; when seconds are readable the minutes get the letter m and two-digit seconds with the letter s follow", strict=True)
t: 4h24
